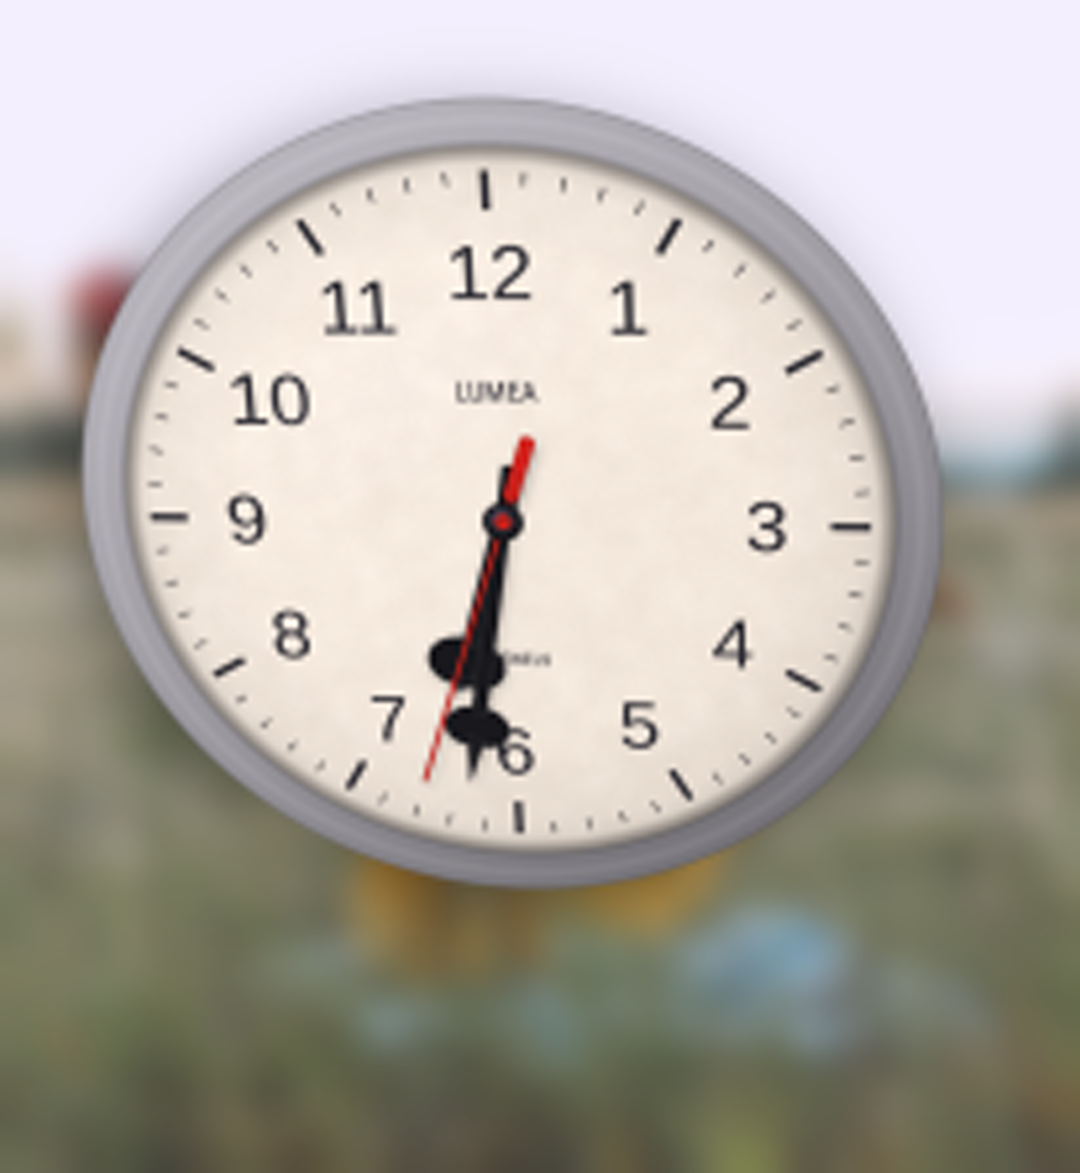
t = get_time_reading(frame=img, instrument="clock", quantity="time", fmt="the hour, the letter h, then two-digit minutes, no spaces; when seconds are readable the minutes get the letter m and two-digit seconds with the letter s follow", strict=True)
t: 6h31m33s
